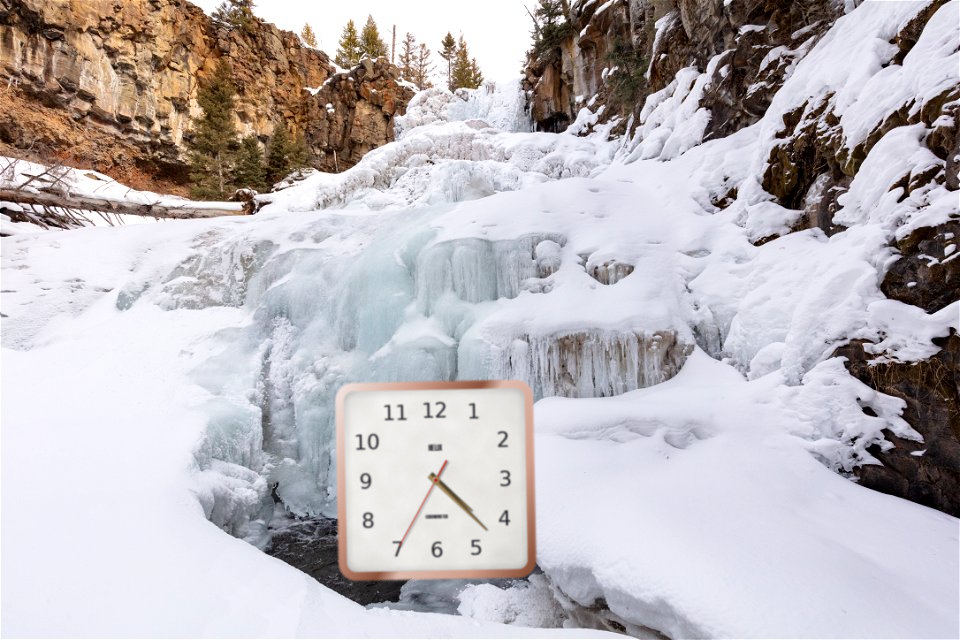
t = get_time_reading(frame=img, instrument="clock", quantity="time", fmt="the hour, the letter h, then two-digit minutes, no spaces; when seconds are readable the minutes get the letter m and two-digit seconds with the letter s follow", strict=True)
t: 4h22m35s
